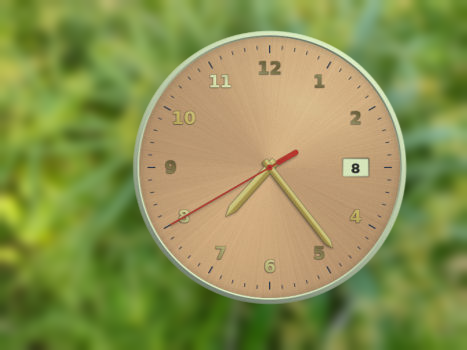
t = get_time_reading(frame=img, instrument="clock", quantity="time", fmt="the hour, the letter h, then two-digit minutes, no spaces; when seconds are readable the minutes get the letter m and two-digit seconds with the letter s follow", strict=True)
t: 7h23m40s
